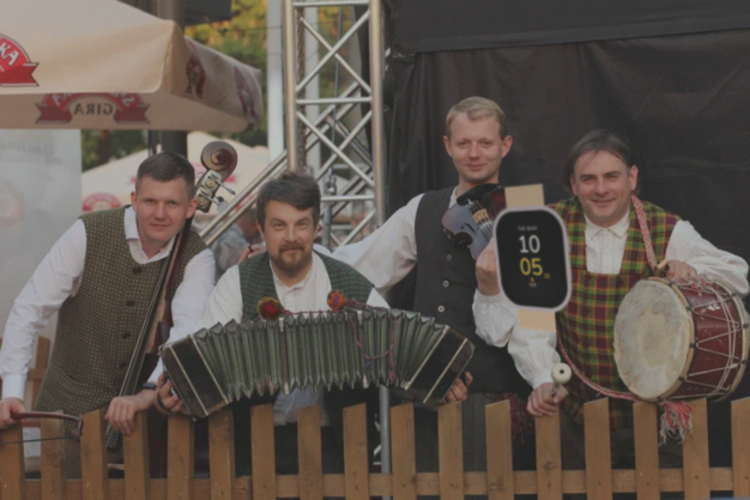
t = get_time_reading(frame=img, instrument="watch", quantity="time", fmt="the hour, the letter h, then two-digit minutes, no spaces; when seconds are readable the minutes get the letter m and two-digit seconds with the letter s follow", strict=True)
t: 10h05
